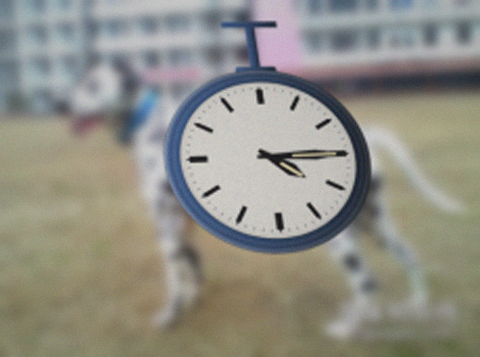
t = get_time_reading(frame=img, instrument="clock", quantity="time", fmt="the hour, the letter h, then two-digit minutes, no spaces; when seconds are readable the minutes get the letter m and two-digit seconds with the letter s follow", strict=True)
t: 4h15
